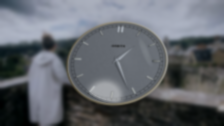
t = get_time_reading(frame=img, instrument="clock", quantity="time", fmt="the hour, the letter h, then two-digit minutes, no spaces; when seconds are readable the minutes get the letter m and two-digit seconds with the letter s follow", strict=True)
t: 1h26
